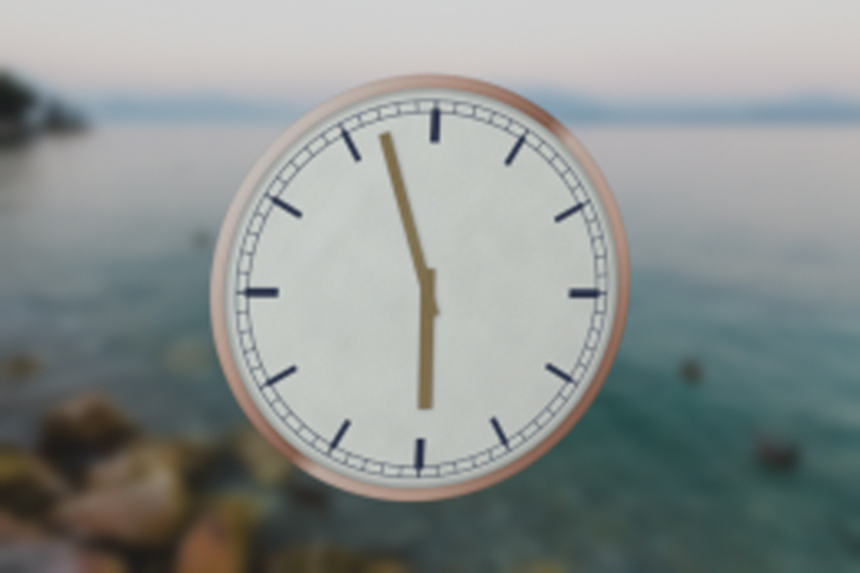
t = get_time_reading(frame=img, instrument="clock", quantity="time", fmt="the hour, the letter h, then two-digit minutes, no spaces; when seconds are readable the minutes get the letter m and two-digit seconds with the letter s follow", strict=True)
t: 5h57
